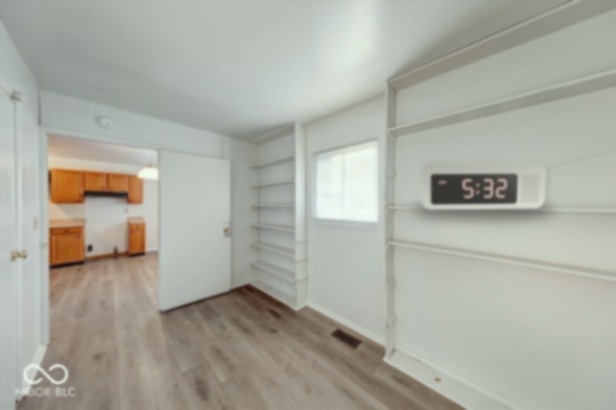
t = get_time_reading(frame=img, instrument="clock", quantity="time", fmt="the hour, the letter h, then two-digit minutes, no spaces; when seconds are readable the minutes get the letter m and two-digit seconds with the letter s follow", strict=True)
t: 5h32
